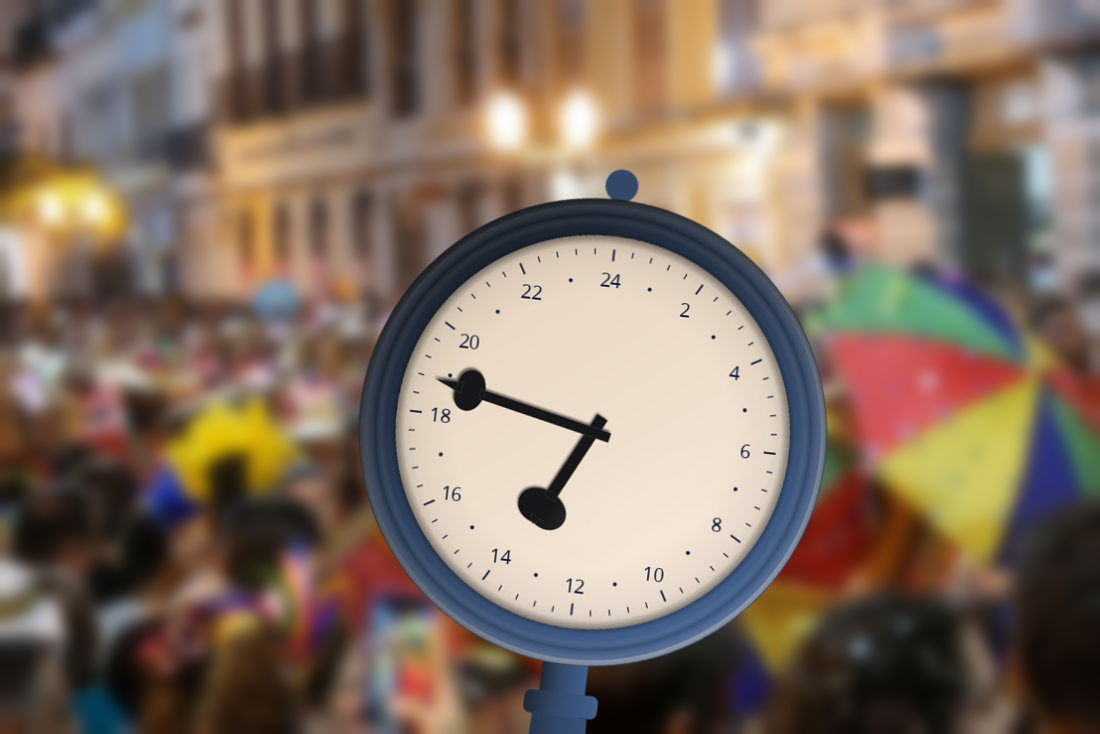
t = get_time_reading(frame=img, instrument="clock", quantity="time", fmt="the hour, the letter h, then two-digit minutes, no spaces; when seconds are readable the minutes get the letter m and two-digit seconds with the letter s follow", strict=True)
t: 13h47
